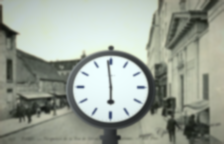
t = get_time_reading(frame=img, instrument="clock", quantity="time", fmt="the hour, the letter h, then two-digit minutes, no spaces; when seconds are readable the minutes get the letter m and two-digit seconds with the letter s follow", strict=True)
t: 5h59
